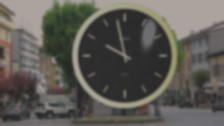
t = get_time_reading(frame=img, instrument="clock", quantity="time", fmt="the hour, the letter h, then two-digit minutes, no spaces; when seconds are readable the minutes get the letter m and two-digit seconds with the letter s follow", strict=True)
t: 9h58
